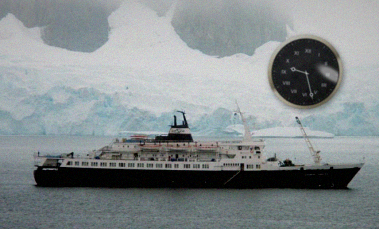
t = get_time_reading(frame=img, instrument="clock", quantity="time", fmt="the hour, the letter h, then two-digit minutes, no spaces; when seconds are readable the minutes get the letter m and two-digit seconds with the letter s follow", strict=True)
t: 9h27
